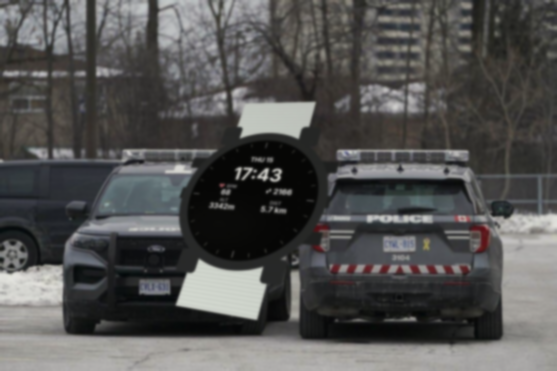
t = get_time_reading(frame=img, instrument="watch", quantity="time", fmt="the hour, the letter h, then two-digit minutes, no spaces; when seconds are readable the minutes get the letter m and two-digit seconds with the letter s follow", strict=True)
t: 17h43
